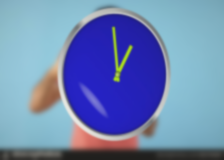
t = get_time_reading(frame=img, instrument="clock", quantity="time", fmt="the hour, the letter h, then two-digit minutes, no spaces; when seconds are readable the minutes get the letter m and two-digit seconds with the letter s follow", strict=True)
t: 12h59
